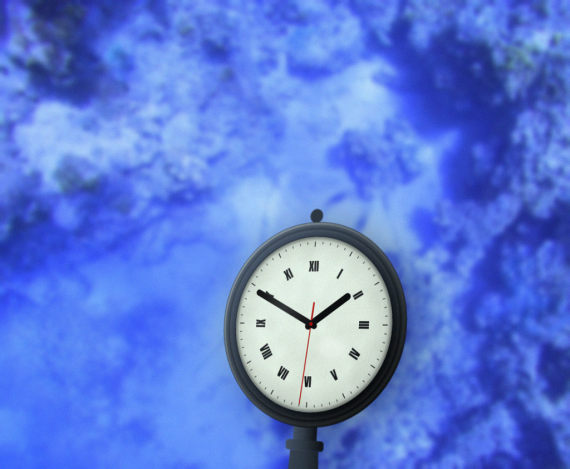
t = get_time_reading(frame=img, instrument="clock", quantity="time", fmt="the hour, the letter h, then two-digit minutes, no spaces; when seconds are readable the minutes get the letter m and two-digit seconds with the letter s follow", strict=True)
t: 1h49m31s
